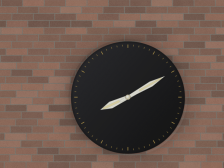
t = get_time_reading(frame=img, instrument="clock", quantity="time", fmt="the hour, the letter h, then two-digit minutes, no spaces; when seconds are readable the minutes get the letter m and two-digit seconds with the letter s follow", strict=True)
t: 8h10
